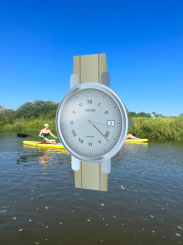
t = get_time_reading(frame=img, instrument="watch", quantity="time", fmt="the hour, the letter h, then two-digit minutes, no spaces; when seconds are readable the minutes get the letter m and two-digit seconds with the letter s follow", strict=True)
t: 3h22
